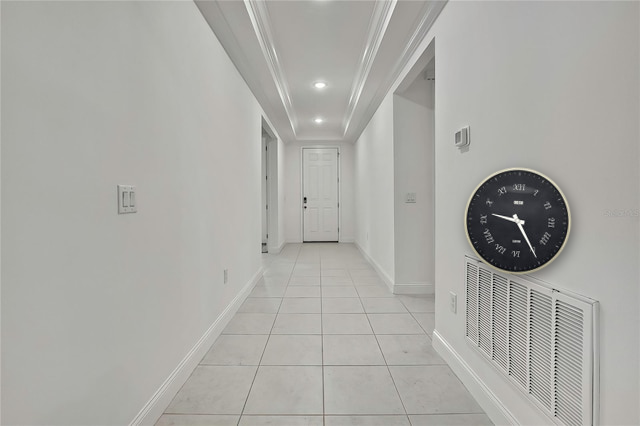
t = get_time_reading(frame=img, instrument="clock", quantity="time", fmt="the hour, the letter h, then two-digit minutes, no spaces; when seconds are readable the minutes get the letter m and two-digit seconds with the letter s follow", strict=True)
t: 9h25
